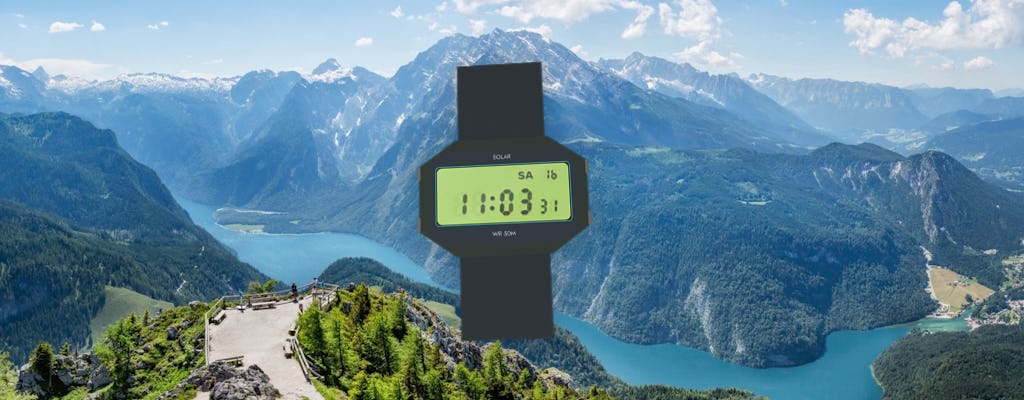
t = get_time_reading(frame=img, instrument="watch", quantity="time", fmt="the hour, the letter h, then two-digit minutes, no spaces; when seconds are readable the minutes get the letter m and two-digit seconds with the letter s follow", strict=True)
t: 11h03m31s
